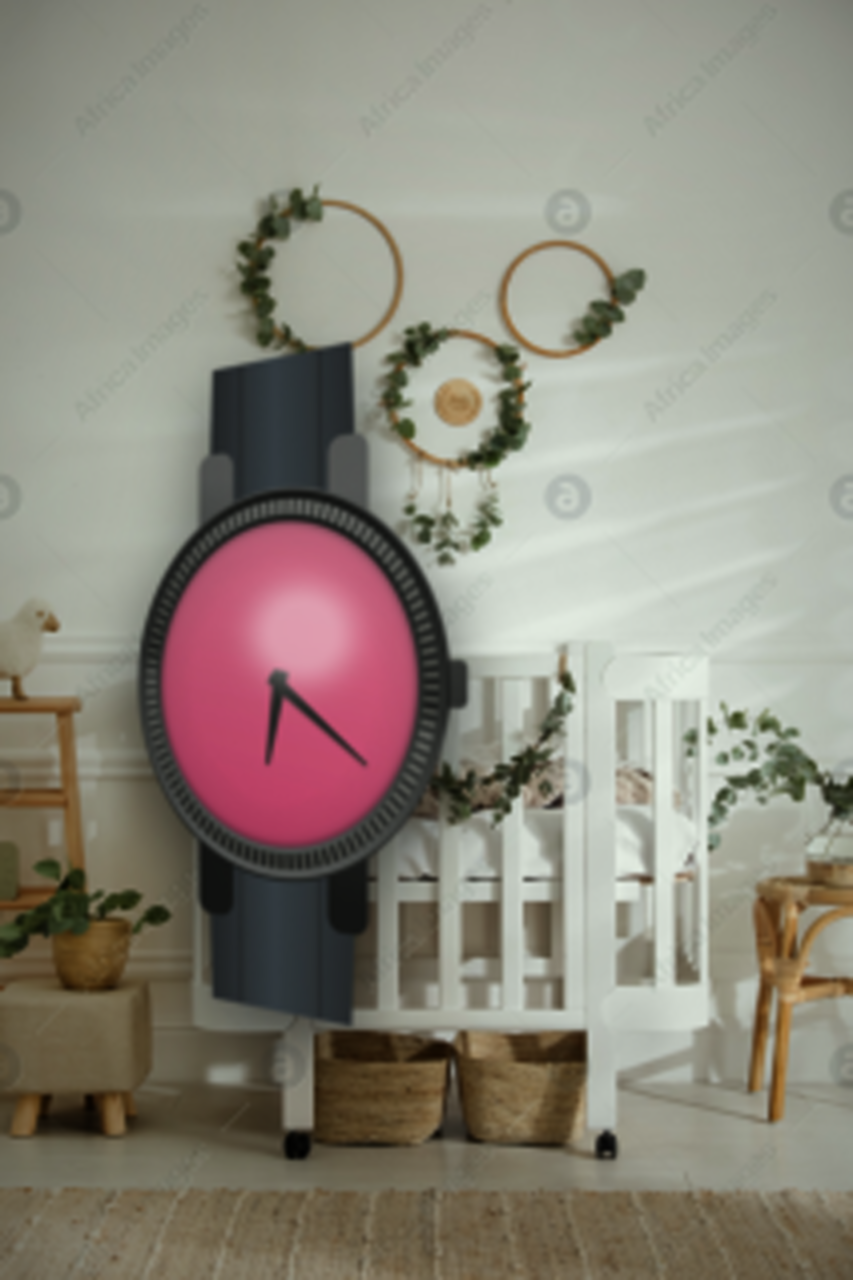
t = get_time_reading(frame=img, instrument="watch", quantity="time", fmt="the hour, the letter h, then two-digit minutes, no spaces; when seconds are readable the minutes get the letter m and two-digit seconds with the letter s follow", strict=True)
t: 6h21
